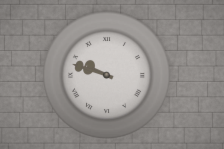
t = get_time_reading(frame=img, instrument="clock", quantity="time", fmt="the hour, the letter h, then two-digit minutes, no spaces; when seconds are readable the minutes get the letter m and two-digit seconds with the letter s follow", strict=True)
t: 9h48
